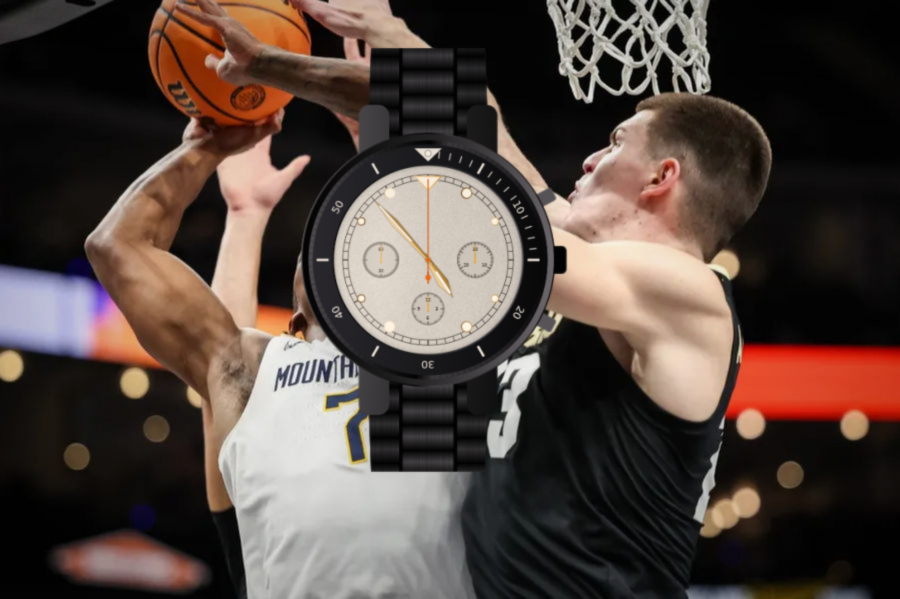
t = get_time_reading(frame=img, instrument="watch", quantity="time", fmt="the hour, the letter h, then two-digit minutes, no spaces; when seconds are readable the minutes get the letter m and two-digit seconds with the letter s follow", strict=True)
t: 4h53
